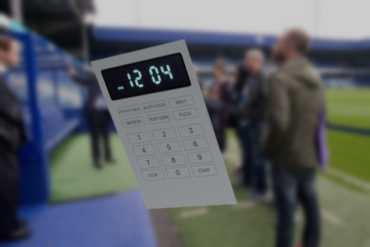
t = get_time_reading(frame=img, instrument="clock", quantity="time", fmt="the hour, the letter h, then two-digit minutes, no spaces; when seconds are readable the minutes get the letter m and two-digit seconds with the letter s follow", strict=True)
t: 12h04
